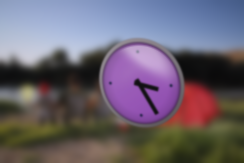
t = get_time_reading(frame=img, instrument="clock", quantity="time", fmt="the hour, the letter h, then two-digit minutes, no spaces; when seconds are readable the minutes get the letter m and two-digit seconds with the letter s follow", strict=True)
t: 3h25
